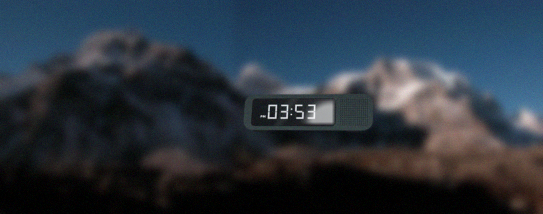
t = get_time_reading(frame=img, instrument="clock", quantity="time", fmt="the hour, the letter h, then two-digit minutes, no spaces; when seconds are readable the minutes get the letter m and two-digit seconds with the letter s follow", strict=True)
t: 3h53
